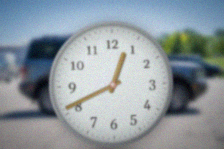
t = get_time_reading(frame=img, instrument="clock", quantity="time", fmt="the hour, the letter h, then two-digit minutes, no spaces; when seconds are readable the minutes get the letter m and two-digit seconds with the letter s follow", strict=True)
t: 12h41
